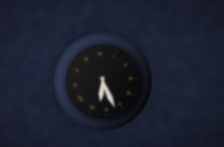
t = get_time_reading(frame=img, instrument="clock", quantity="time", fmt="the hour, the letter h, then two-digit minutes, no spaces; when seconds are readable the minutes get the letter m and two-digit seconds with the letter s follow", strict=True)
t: 6h27
